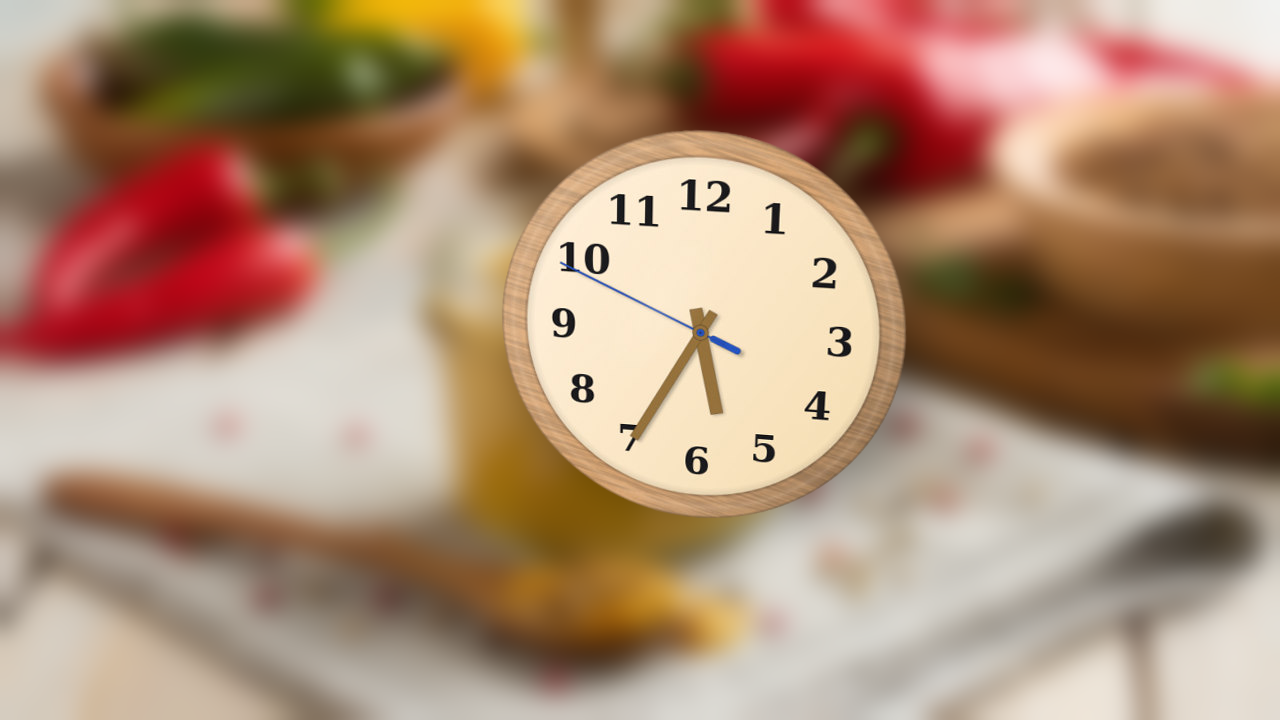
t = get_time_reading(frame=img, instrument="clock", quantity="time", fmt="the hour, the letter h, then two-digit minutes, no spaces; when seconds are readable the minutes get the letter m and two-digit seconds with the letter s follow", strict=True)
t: 5h34m49s
